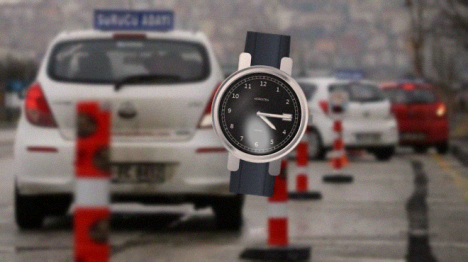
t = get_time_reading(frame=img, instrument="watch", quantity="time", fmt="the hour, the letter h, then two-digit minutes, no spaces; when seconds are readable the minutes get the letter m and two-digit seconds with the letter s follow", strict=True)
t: 4h15
